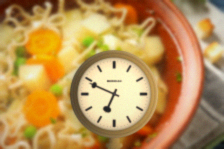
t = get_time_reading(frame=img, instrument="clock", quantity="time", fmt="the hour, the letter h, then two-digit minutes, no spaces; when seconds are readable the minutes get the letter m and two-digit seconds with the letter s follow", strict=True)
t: 6h49
